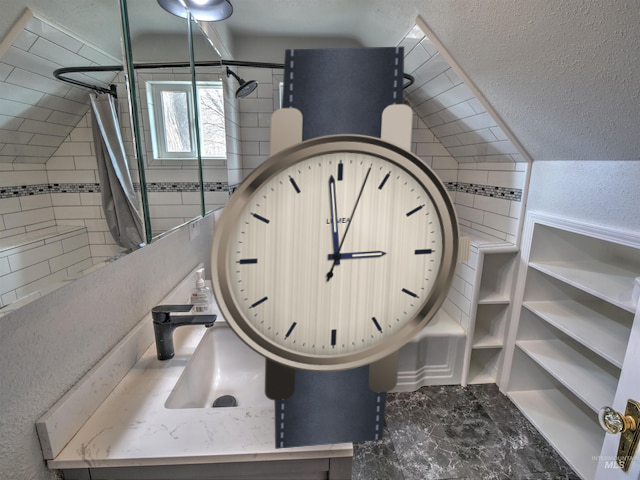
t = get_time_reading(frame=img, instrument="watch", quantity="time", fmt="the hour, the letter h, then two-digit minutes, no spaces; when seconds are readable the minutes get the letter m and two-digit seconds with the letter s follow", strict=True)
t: 2h59m03s
